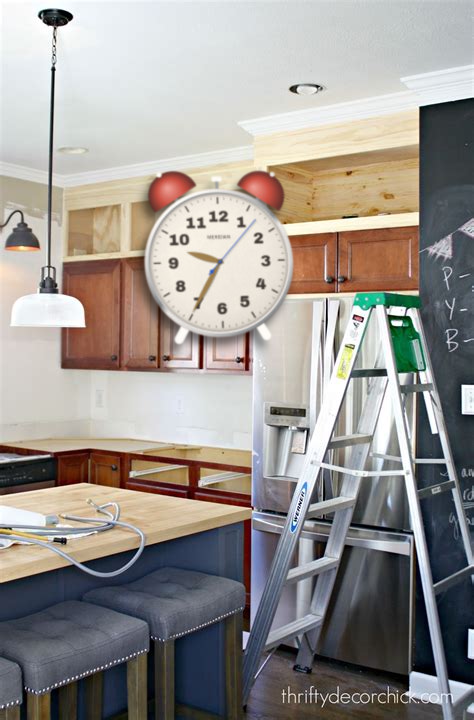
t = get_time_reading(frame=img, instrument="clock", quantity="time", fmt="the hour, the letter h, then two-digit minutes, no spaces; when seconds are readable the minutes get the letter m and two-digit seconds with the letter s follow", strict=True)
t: 9h35m07s
